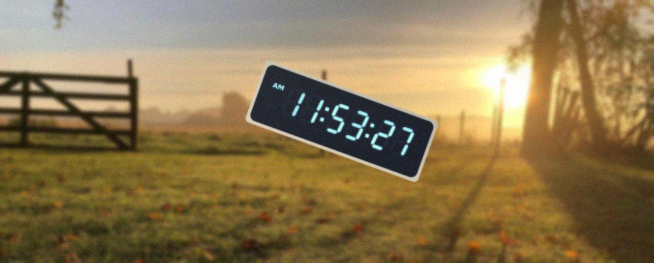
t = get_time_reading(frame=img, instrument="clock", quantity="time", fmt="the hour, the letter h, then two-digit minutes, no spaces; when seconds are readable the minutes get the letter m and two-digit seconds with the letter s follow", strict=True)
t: 11h53m27s
